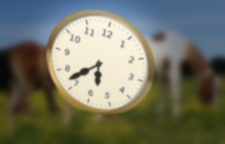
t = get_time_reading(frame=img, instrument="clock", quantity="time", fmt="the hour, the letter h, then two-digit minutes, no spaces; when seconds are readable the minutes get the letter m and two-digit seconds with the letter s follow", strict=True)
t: 5h37
